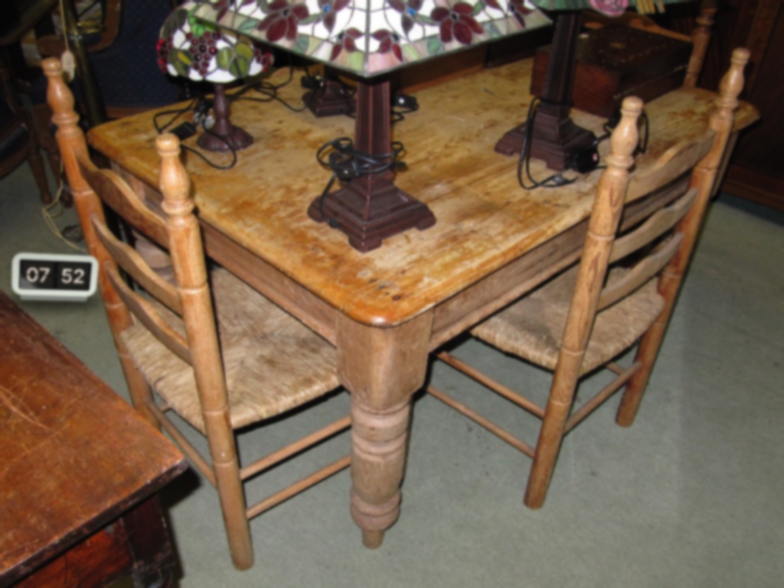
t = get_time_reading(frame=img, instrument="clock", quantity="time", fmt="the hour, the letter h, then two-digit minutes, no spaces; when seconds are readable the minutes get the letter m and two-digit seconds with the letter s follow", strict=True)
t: 7h52
